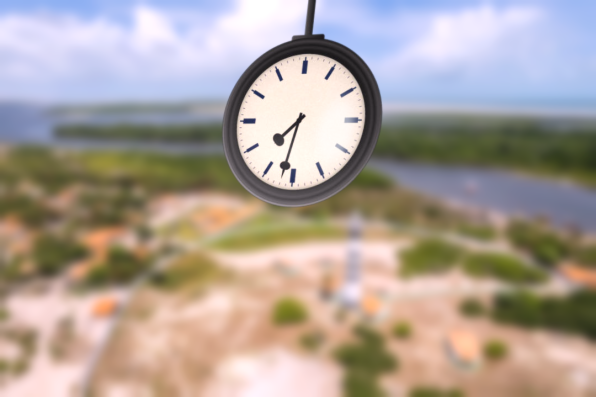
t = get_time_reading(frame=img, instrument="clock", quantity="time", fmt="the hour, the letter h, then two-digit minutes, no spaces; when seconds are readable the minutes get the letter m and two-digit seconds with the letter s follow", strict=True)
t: 7h32
